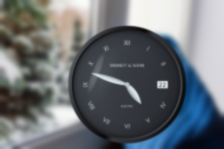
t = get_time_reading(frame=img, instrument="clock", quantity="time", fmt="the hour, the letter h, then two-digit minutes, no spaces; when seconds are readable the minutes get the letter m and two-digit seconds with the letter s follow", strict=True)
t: 4h48
